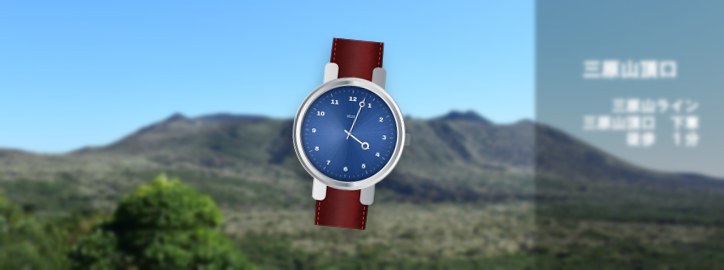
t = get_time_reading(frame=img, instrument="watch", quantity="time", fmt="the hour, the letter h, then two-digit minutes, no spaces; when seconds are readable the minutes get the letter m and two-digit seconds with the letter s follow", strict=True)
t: 4h03
